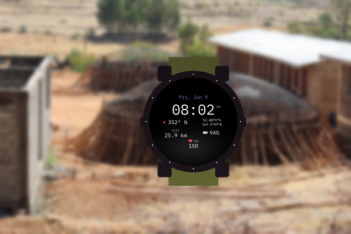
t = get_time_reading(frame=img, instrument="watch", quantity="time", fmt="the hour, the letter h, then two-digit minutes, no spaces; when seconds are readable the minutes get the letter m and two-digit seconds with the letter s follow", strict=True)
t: 8h02
